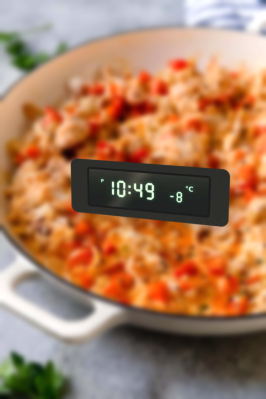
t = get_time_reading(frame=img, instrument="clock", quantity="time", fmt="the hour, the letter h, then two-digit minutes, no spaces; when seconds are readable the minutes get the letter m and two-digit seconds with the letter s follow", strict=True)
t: 10h49
